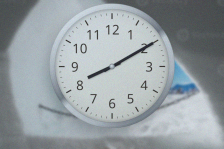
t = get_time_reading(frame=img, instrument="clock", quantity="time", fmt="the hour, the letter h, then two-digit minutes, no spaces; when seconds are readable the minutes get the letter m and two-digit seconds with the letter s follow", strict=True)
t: 8h10
